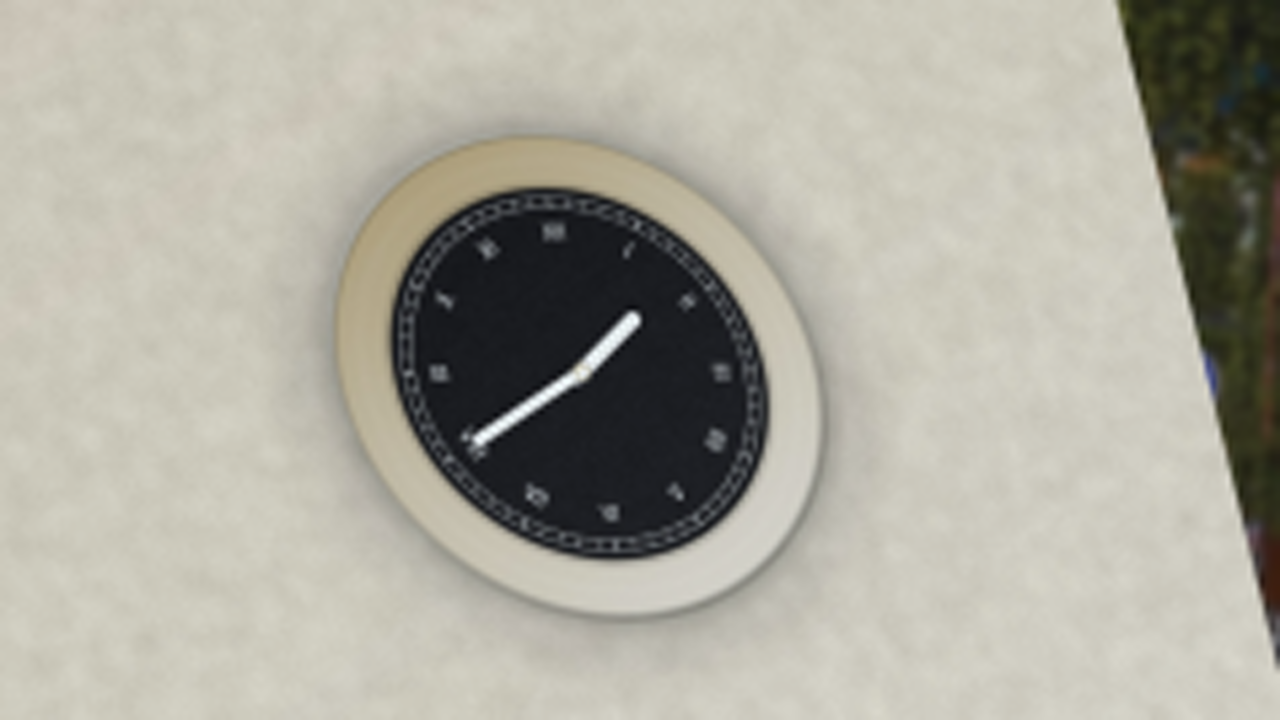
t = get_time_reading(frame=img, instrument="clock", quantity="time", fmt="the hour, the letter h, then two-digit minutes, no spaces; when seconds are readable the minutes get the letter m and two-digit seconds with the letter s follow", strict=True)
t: 1h40
